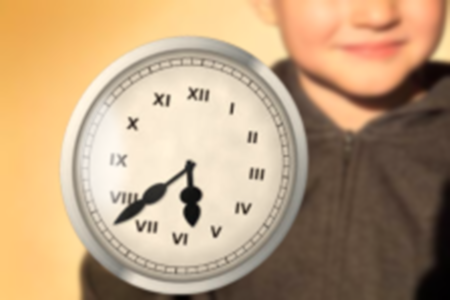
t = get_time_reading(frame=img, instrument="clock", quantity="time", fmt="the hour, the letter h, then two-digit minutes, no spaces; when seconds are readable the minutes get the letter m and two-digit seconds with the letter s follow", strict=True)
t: 5h38
